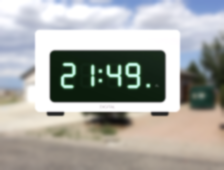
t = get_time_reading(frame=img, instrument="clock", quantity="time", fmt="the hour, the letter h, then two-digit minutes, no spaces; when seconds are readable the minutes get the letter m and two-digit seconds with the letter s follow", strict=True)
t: 21h49
